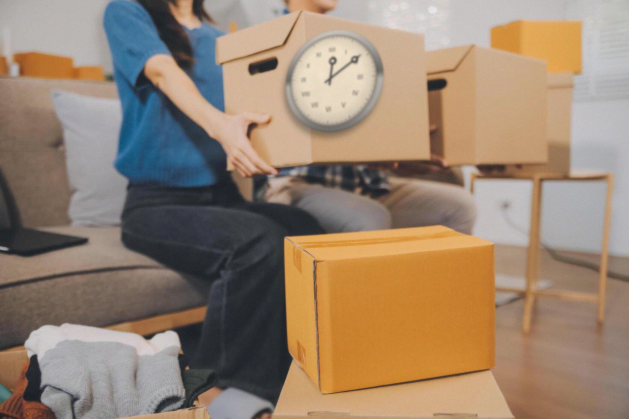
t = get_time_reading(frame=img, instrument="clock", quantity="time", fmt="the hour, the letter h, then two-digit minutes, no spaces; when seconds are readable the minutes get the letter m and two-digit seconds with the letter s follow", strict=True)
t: 12h09
